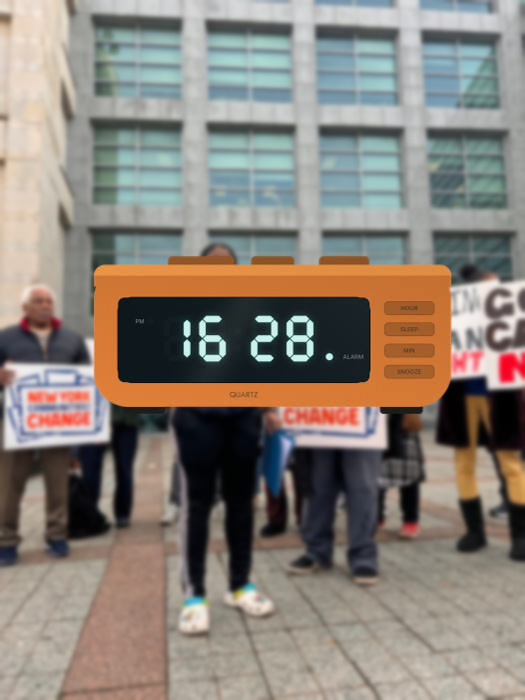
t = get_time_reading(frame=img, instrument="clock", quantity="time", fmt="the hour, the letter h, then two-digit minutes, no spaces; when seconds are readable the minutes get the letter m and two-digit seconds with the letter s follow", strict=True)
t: 16h28
